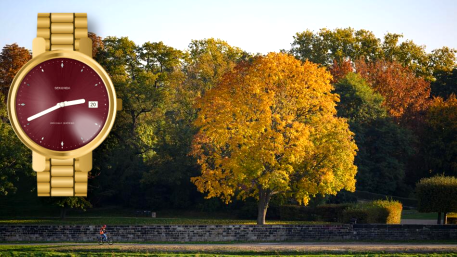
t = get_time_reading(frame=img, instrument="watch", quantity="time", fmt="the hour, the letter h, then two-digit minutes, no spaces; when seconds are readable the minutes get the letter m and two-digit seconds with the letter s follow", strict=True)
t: 2h41
